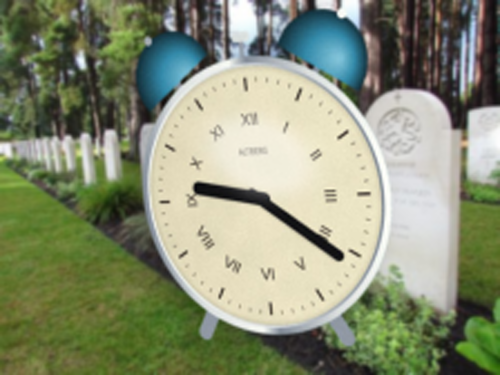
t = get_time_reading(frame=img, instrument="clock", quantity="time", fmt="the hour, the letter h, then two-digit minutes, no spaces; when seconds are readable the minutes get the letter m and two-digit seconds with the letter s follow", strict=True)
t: 9h21
